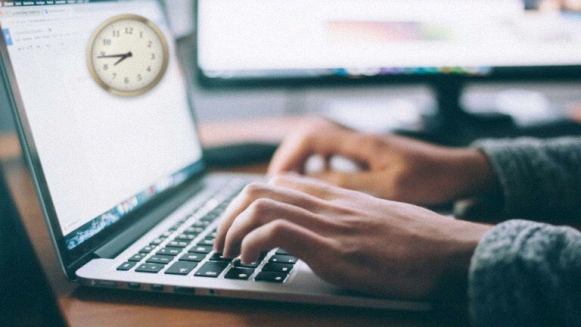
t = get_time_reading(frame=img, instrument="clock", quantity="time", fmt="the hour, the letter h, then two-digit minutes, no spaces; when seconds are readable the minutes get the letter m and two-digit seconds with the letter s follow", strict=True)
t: 7h44
